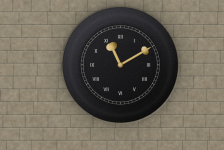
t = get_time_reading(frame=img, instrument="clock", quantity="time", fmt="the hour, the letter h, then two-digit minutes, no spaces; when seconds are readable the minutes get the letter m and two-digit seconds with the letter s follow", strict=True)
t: 11h10
